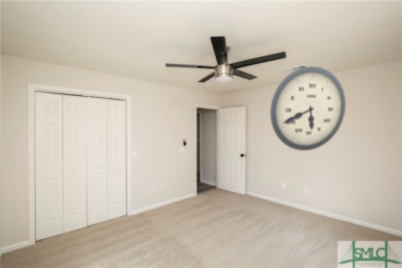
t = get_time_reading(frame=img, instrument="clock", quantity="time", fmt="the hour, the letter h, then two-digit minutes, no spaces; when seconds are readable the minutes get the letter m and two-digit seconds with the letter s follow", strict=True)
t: 5h41
